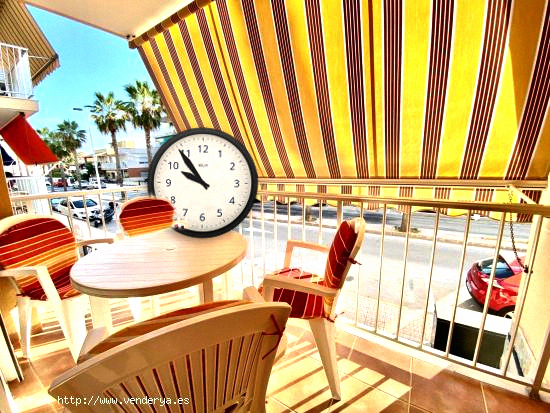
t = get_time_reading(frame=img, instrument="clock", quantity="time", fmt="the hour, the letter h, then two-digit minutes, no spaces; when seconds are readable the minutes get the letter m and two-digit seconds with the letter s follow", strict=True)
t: 9h54
